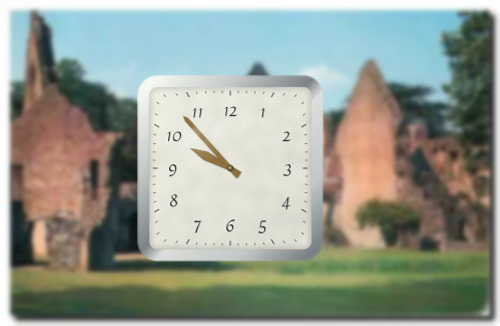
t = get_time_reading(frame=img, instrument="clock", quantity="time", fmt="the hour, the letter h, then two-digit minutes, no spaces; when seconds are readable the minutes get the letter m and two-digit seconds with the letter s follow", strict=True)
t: 9h53
